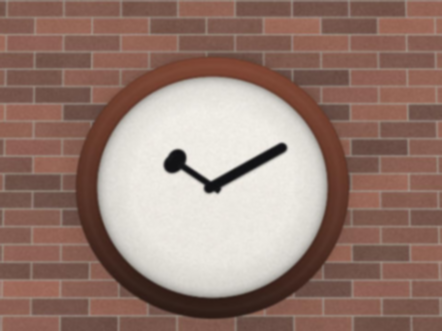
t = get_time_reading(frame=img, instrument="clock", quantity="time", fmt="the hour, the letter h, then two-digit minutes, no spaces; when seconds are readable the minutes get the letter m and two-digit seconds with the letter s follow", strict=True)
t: 10h10
